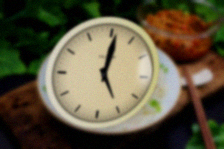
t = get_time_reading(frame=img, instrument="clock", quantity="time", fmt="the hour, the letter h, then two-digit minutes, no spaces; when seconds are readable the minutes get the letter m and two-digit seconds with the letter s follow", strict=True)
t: 5h01
